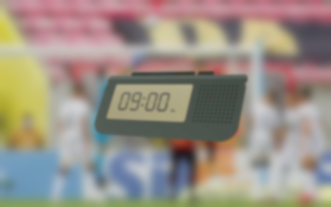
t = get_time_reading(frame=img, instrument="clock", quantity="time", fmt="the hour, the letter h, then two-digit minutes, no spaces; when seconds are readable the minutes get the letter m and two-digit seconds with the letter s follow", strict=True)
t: 9h00
